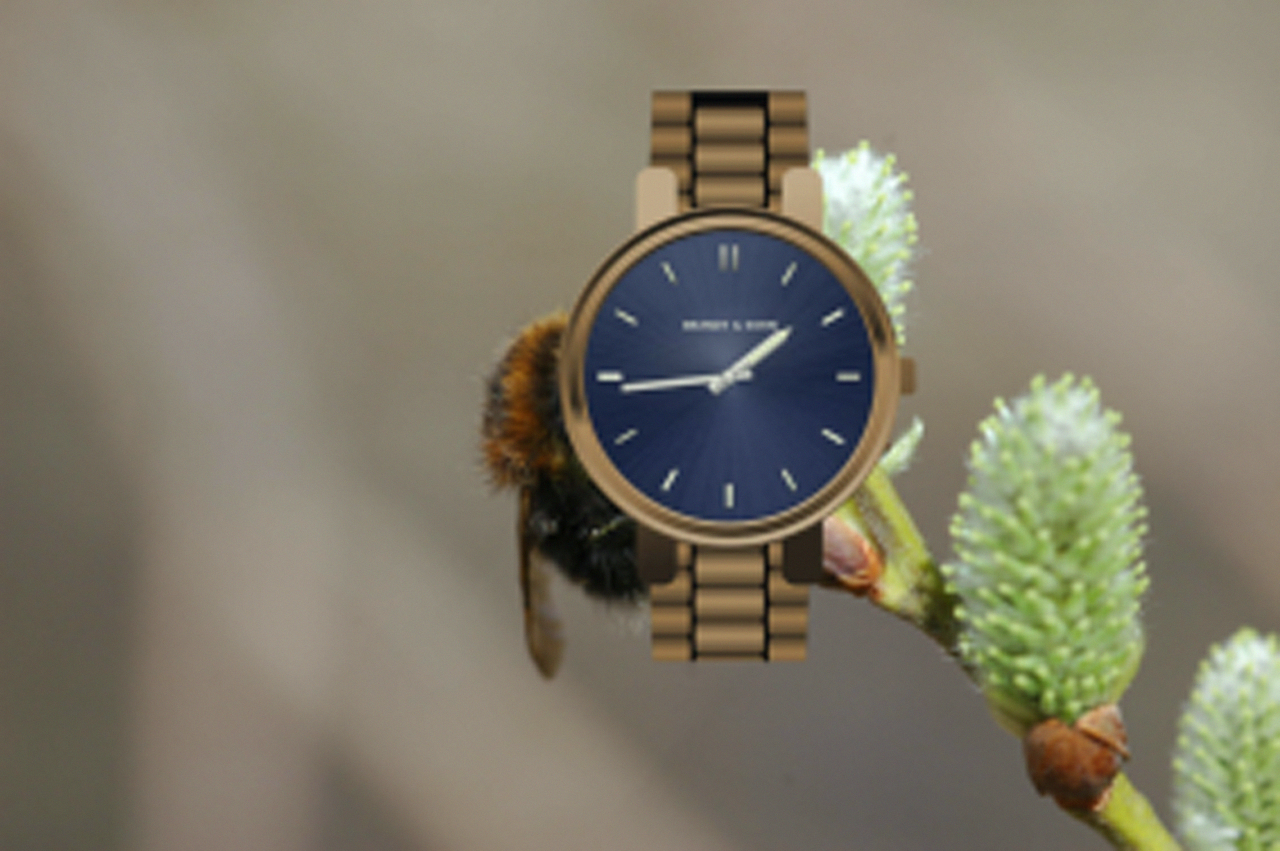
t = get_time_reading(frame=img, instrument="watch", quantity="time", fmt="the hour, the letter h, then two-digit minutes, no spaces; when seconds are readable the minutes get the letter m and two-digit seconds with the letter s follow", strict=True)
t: 1h44
